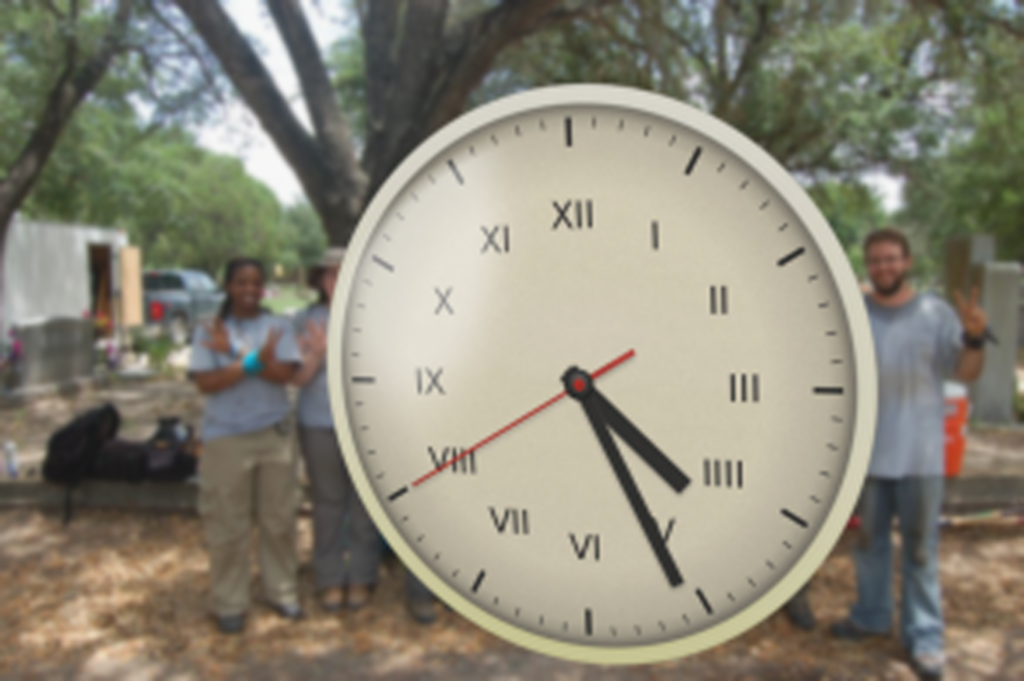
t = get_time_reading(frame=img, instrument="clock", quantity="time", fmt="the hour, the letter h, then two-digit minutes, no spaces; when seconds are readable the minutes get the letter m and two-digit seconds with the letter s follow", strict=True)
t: 4h25m40s
